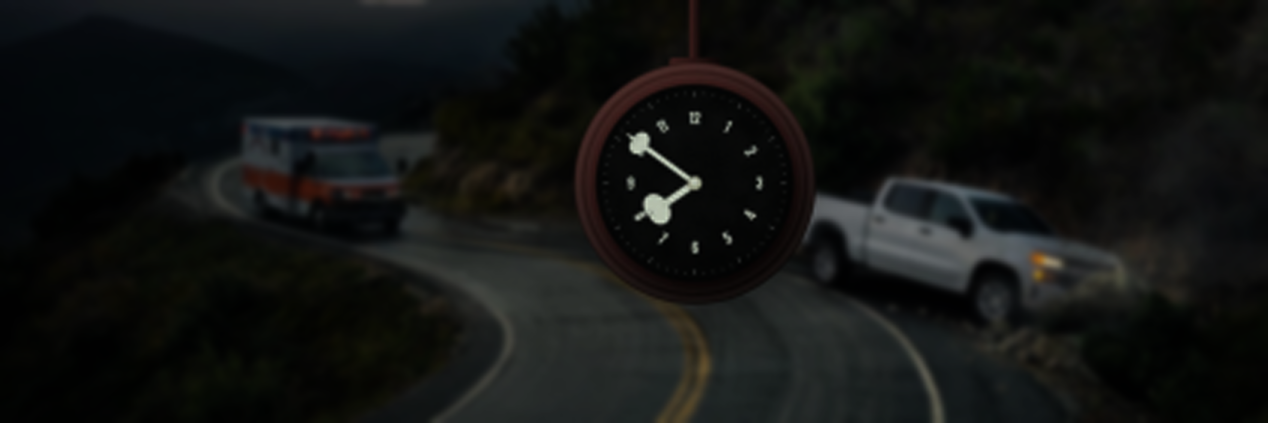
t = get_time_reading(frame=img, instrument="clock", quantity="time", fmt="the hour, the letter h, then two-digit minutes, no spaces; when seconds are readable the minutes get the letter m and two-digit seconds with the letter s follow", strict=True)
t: 7h51
